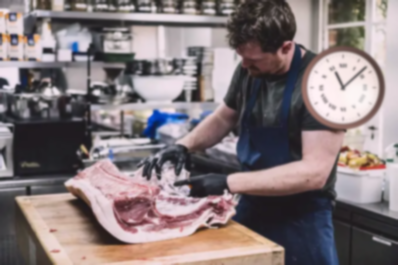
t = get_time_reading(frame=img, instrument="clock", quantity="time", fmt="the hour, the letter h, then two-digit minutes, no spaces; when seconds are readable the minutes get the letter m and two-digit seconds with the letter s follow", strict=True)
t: 11h08
